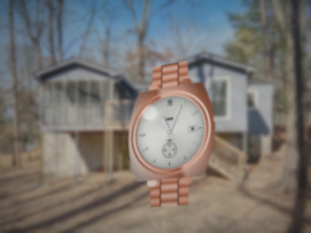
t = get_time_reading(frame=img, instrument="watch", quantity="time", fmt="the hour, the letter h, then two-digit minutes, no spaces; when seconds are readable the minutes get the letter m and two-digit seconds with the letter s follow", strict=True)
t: 11h04
